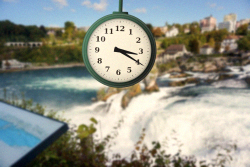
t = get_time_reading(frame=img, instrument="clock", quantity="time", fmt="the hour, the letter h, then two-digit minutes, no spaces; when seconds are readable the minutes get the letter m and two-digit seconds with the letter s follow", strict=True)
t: 3h20
